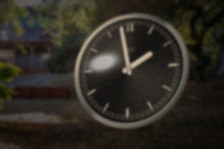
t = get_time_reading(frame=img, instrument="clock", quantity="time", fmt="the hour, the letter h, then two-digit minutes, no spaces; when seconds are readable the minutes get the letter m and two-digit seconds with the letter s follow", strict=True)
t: 1h58
